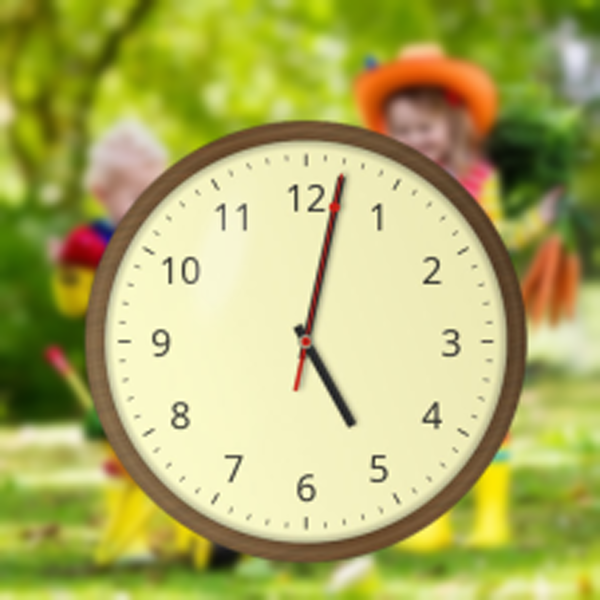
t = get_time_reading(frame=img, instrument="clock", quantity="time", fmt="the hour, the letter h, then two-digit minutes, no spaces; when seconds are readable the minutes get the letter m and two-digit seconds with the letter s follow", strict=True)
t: 5h02m02s
